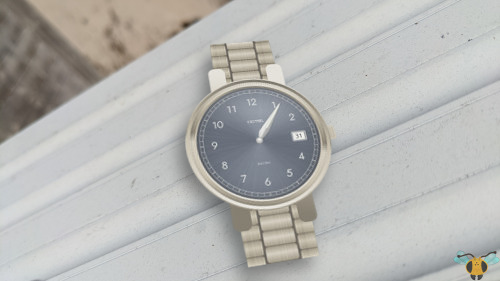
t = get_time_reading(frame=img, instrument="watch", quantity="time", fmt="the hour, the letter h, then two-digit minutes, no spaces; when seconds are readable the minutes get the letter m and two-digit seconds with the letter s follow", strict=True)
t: 1h06
